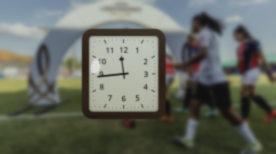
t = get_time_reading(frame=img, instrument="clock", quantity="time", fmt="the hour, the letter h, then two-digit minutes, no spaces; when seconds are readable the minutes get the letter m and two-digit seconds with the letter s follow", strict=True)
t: 11h44
